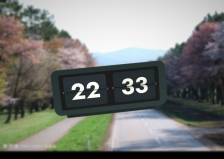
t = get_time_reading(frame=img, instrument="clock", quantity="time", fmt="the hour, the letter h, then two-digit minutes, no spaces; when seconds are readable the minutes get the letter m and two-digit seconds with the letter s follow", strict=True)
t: 22h33
